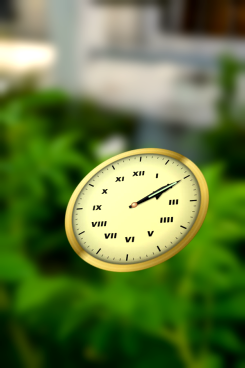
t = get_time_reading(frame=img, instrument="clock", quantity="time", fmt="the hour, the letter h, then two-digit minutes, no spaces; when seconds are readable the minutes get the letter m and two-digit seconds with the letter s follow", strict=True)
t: 2h10
